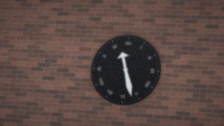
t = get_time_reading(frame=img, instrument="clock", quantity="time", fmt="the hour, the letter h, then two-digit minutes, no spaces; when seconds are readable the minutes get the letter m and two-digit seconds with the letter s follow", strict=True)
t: 11h27
